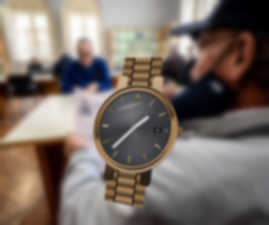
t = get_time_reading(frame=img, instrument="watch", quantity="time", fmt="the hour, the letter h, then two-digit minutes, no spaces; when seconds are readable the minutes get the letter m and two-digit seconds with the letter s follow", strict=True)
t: 1h37
